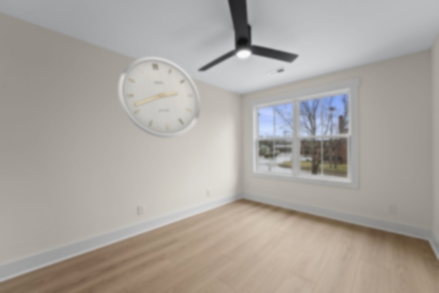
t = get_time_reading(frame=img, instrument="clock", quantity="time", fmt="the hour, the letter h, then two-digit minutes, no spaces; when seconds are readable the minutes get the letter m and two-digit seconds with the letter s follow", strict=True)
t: 2h42
